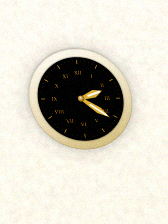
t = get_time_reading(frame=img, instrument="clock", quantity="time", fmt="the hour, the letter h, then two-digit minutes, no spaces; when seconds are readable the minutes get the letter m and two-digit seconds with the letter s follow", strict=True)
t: 2h21
